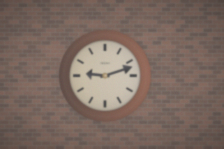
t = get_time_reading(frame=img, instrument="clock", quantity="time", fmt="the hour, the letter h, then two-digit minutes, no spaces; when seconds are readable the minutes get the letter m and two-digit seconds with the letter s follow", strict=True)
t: 9h12
